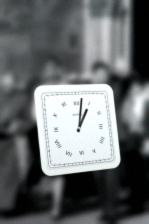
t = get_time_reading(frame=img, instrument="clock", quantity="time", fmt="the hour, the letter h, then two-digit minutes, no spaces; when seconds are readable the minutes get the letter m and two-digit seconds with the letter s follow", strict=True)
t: 1h02
